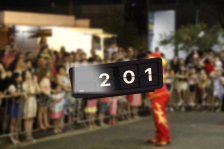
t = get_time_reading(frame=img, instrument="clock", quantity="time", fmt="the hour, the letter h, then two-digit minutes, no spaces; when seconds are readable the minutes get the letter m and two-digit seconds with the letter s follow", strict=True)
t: 2h01
